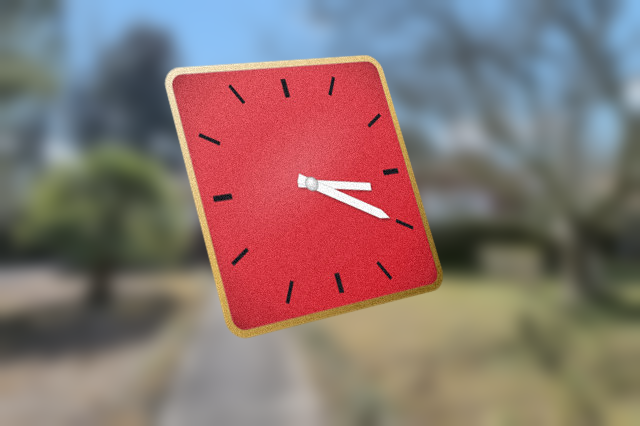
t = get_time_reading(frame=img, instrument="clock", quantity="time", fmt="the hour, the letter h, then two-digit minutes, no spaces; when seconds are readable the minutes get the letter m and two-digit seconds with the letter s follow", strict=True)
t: 3h20
